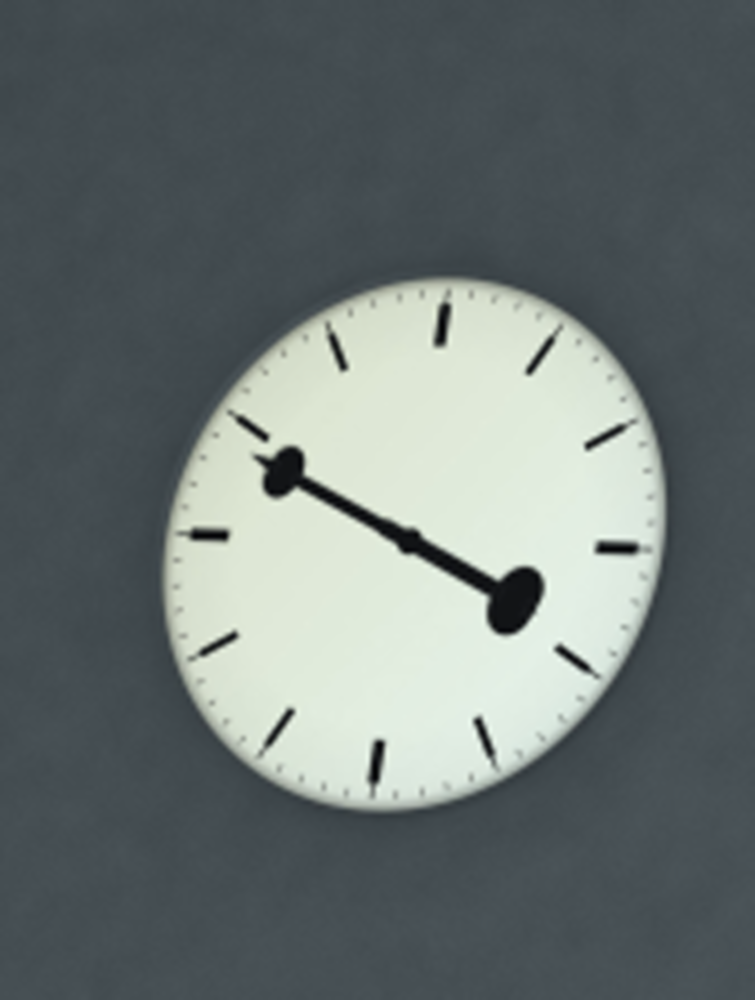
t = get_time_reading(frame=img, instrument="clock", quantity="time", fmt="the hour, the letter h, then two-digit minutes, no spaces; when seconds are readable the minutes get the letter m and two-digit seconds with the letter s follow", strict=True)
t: 3h49
